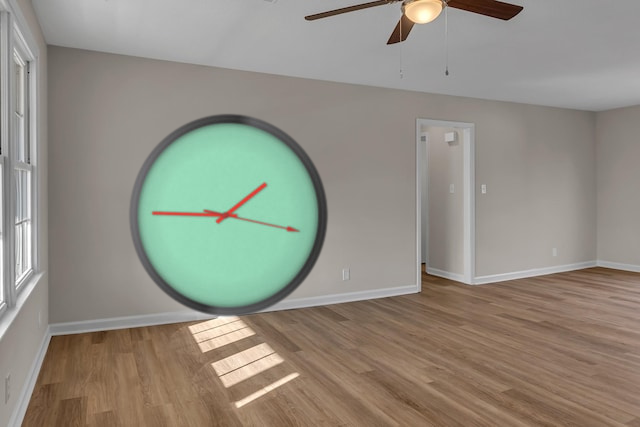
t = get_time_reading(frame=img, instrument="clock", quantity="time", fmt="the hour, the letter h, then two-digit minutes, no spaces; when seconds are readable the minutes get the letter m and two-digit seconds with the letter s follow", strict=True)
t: 1h45m17s
